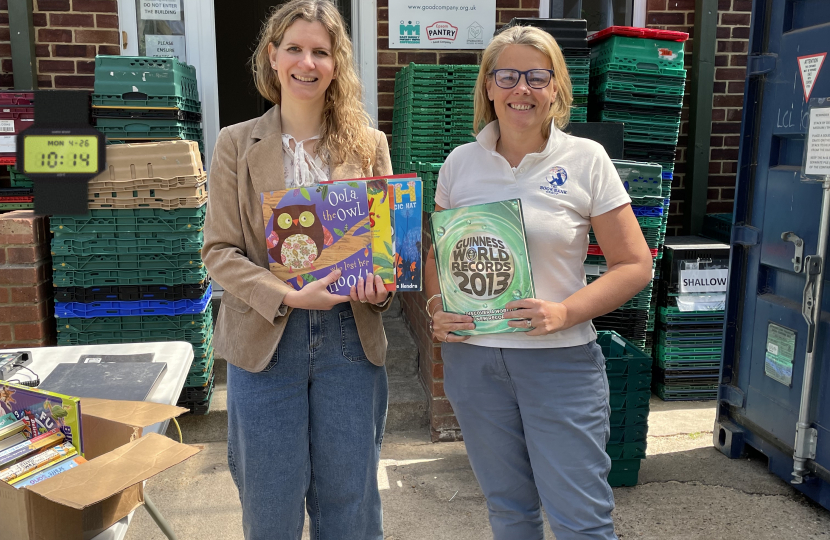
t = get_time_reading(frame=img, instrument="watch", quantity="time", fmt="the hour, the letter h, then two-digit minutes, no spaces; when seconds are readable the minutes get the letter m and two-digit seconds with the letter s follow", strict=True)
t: 10h14
